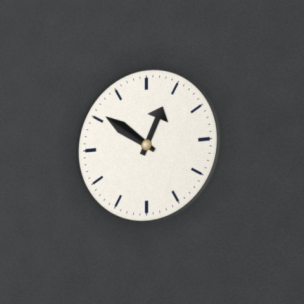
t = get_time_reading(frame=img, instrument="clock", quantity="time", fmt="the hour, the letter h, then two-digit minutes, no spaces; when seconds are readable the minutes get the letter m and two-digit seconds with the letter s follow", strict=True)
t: 12h51
